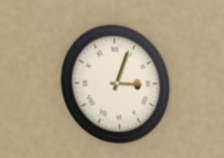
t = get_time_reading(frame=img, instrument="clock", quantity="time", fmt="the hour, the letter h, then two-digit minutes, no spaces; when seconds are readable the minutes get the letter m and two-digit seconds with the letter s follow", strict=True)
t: 3h04
